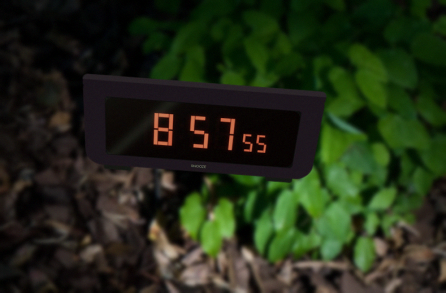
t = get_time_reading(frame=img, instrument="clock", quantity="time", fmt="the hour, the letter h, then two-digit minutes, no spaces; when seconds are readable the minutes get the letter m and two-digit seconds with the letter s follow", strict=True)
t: 8h57m55s
